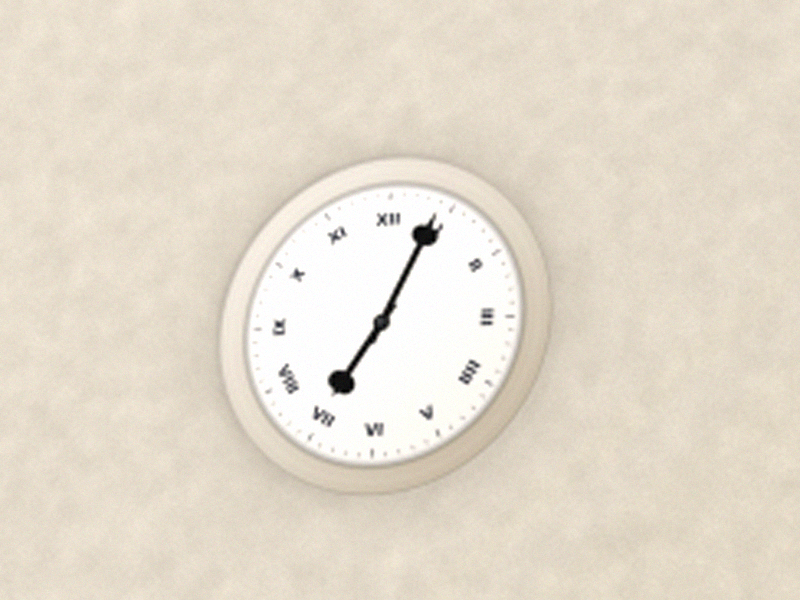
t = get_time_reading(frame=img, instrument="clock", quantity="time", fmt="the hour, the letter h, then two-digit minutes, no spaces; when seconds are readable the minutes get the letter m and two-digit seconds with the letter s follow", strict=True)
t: 7h04
